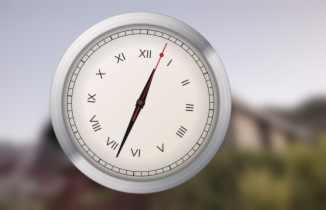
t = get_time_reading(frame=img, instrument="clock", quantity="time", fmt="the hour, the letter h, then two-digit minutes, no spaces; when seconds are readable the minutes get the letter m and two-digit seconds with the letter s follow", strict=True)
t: 12h33m03s
